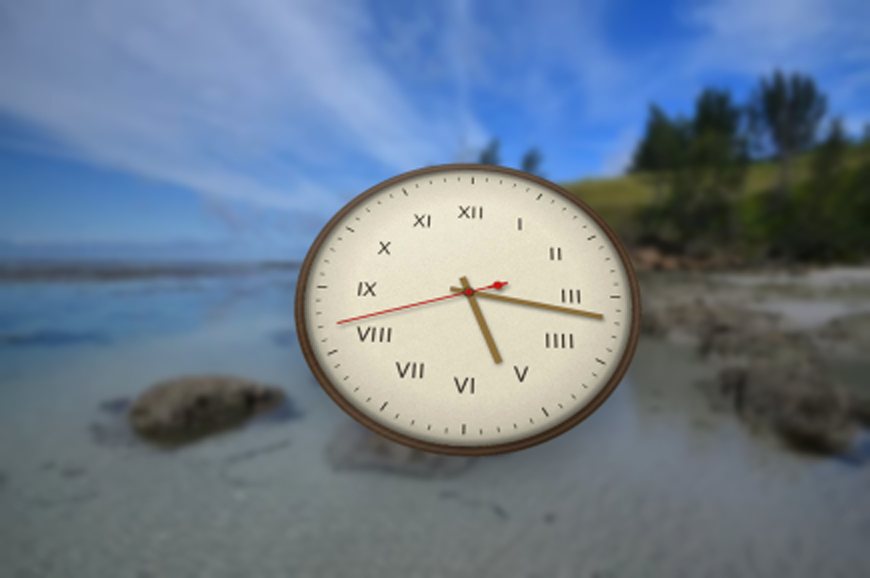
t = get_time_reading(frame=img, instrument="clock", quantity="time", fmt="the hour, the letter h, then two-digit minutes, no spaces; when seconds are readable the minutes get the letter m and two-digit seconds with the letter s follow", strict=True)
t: 5h16m42s
